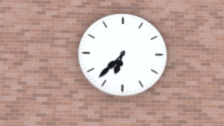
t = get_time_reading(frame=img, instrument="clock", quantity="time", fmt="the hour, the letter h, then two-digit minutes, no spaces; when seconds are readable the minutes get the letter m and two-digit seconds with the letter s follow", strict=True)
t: 6h37
